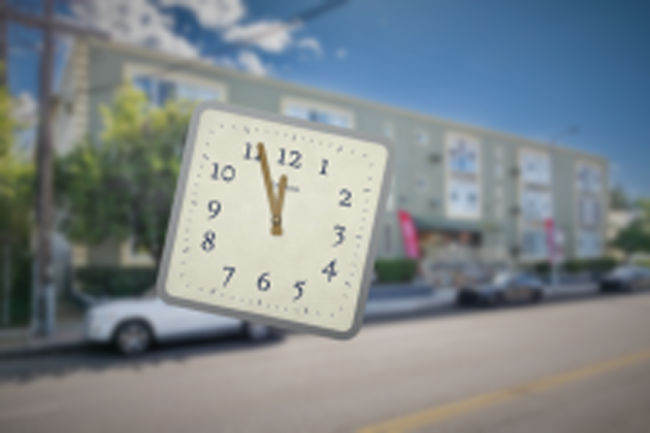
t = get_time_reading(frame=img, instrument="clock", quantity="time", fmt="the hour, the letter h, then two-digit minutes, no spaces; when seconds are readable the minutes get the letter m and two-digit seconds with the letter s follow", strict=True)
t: 11h56
